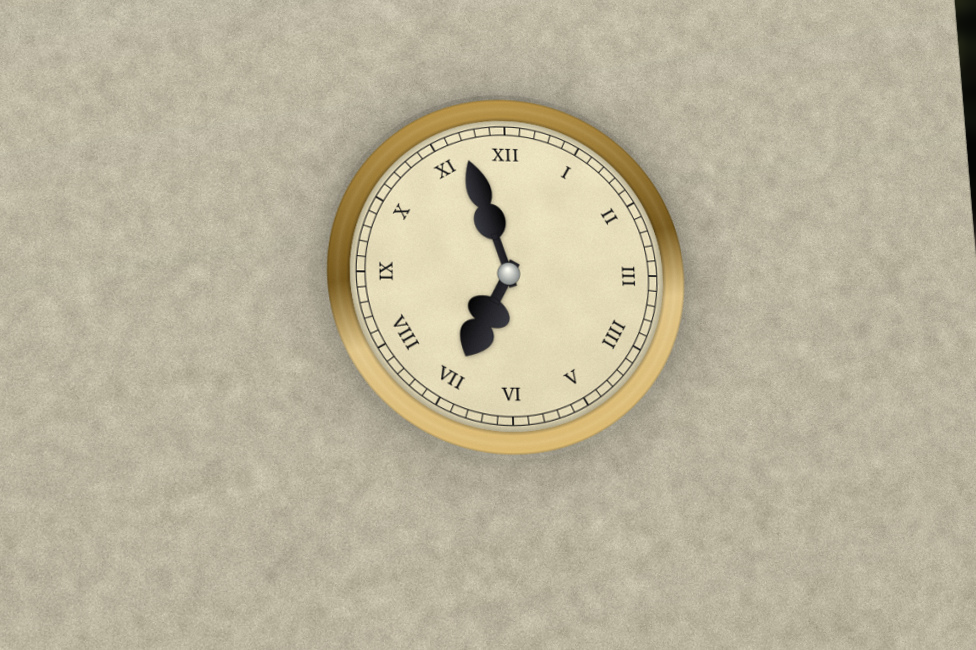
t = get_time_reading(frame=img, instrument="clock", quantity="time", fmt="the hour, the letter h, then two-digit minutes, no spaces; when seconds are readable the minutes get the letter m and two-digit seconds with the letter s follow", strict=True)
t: 6h57
